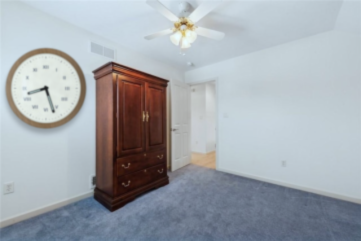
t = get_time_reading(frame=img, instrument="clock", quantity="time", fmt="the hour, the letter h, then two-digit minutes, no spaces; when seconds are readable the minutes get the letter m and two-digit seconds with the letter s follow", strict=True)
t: 8h27
